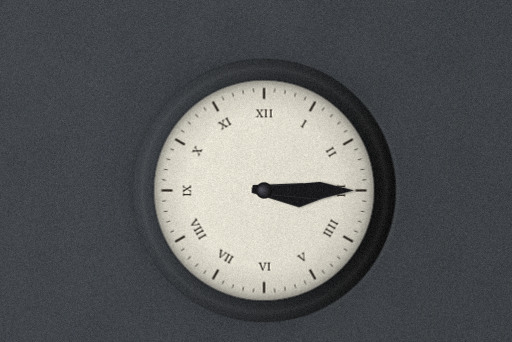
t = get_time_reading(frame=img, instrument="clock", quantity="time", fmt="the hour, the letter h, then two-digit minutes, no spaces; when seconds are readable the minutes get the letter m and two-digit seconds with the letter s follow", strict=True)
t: 3h15
